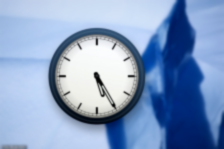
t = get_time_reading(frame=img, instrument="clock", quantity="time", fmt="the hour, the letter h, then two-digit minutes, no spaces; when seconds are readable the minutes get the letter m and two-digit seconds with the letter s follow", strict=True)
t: 5h25
